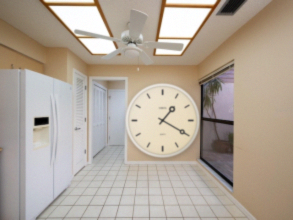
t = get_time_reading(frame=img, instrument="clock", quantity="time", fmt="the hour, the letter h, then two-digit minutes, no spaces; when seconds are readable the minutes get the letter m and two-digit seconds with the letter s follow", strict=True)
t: 1h20
